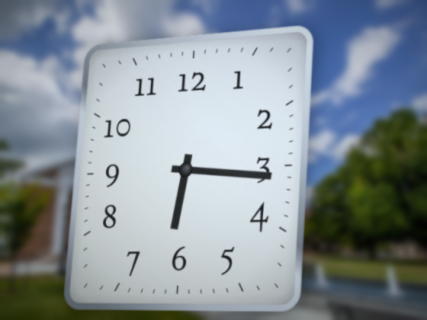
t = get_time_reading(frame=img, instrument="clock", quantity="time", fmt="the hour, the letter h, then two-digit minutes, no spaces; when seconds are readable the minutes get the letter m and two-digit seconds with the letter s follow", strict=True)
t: 6h16
